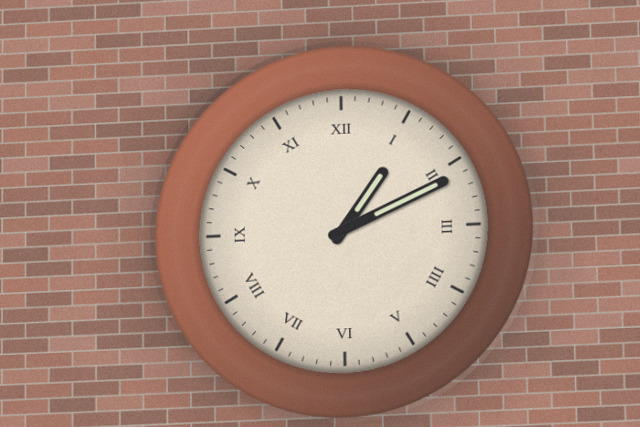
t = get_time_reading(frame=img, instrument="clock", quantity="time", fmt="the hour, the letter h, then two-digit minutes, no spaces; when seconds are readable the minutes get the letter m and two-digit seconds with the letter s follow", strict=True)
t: 1h11
